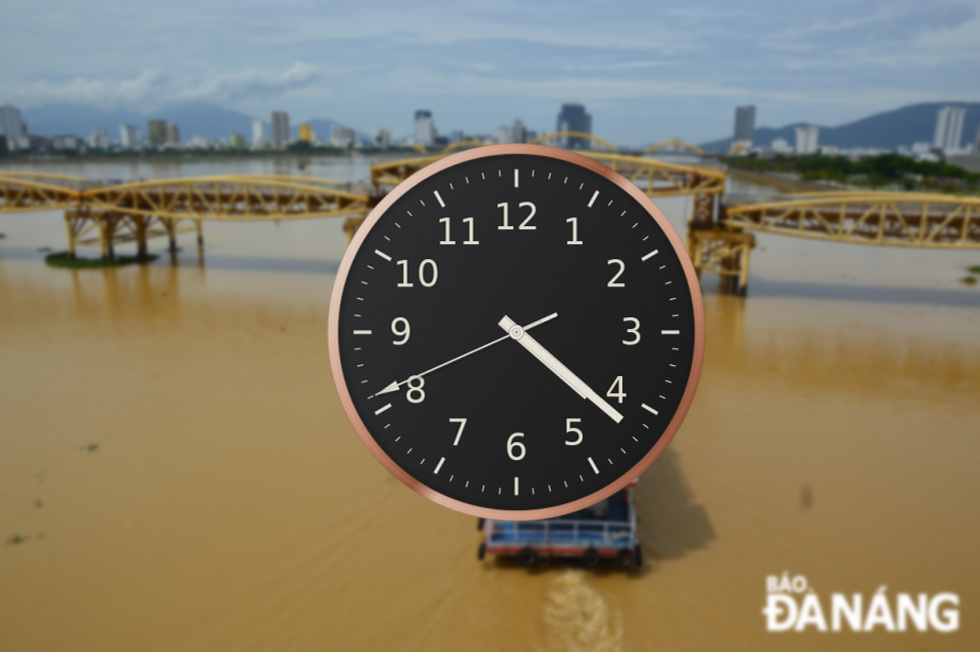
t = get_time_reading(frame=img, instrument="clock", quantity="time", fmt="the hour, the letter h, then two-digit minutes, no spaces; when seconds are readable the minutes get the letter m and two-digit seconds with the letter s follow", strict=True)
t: 4h21m41s
